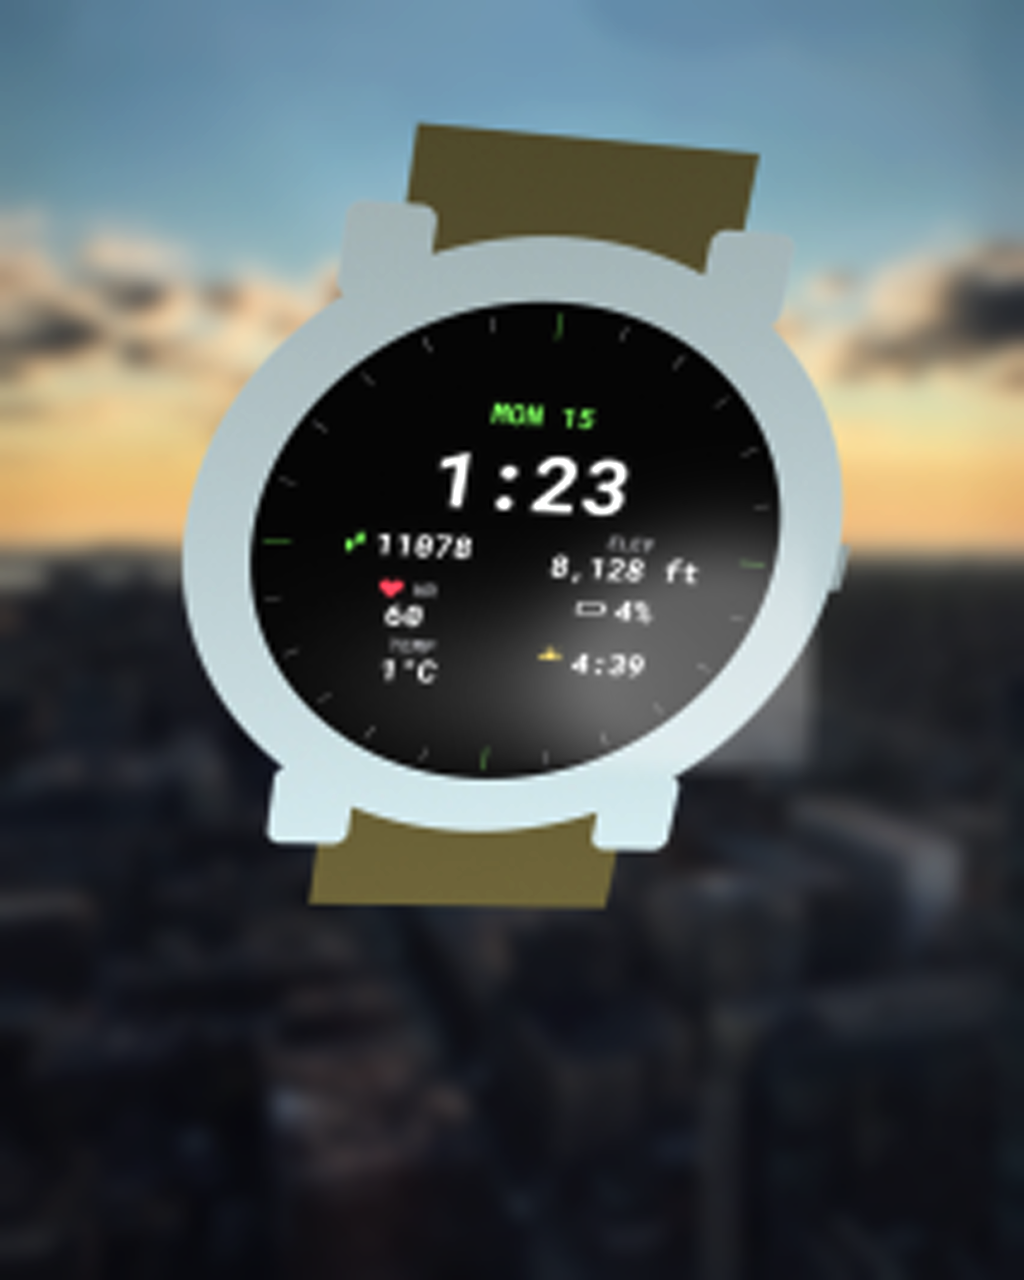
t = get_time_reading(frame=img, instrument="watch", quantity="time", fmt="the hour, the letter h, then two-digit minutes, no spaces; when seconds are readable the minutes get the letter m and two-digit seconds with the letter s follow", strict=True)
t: 1h23
